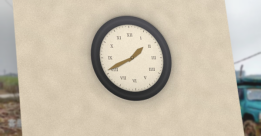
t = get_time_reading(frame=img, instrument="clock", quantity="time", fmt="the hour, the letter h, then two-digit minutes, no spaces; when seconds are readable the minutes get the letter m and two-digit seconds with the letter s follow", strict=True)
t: 1h41
